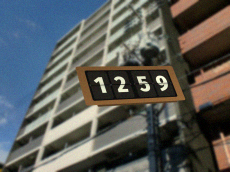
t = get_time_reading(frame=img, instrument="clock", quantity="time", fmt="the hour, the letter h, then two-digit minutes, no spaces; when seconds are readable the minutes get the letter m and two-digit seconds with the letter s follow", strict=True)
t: 12h59
